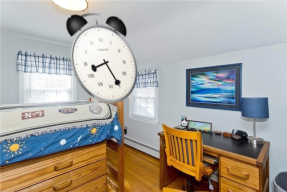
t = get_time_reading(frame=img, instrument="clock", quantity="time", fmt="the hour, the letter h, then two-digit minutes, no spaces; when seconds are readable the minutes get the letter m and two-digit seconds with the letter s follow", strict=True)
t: 8h26
